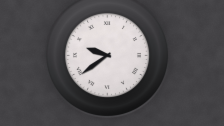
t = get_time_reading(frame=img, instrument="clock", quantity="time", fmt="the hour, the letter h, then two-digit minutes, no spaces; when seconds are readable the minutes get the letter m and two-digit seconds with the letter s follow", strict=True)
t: 9h39
